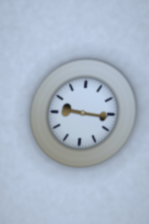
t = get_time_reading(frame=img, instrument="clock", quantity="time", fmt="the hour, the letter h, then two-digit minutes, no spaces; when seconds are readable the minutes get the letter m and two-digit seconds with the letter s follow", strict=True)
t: 9h16
